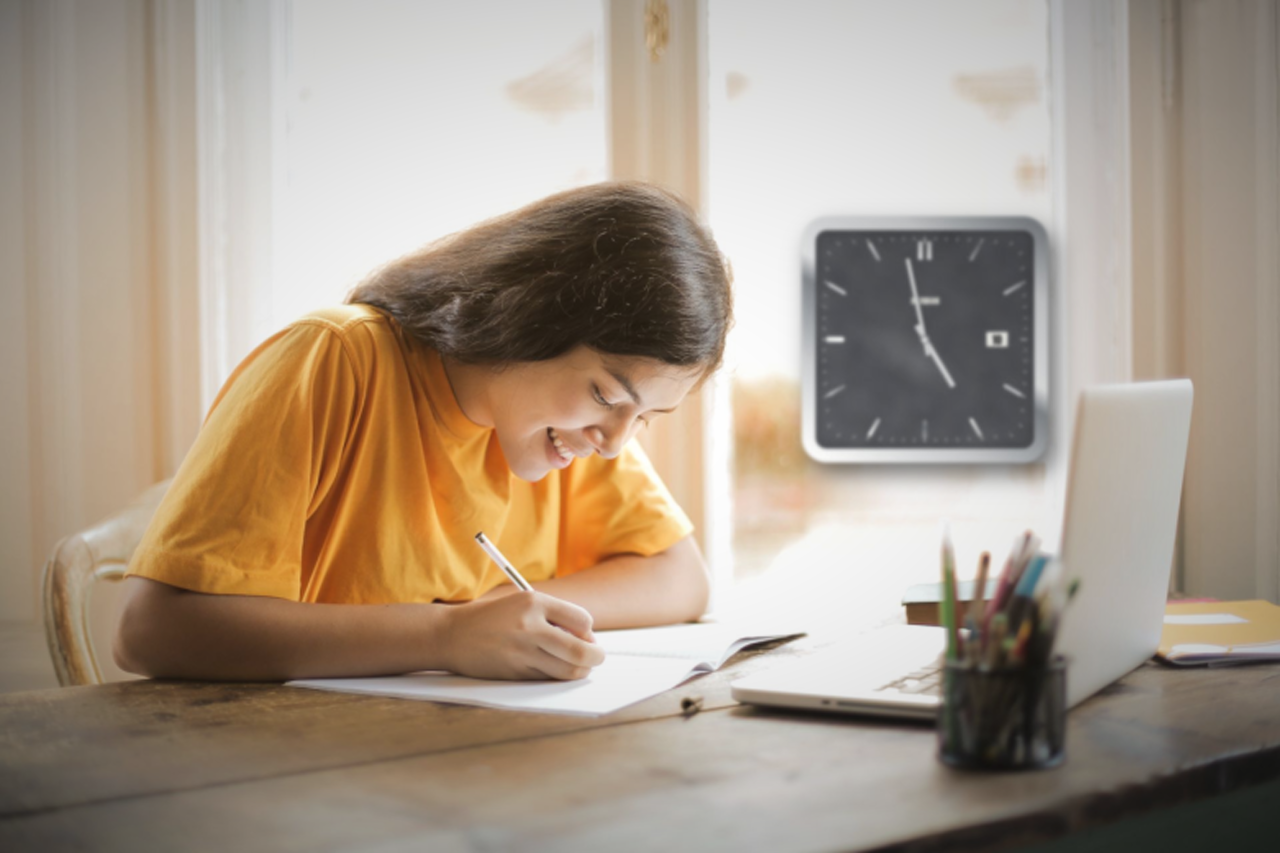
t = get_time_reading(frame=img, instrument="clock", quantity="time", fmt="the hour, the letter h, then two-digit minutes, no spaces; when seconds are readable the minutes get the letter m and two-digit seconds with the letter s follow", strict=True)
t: 4h58
